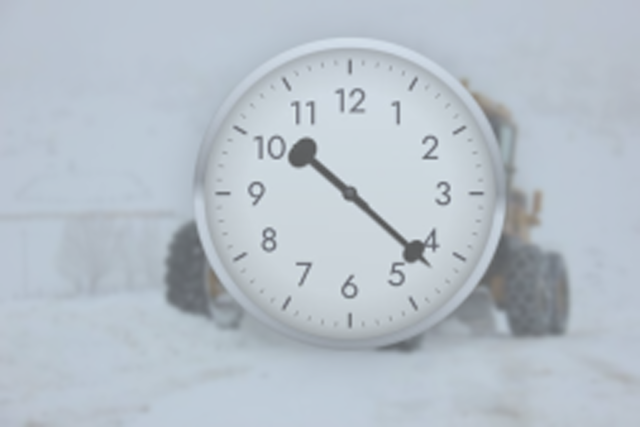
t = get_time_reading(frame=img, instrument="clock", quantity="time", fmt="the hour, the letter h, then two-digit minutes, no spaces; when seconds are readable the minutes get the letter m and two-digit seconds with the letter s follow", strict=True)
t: 10h22
